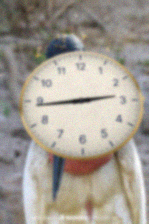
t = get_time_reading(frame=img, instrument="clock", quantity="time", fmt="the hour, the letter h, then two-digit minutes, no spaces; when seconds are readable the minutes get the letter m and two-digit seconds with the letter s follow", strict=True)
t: 2h44
